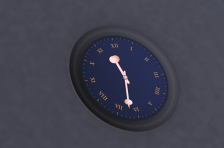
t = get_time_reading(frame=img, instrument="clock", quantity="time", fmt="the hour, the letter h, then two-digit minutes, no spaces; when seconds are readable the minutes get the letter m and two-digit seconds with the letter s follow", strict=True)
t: 11h32
